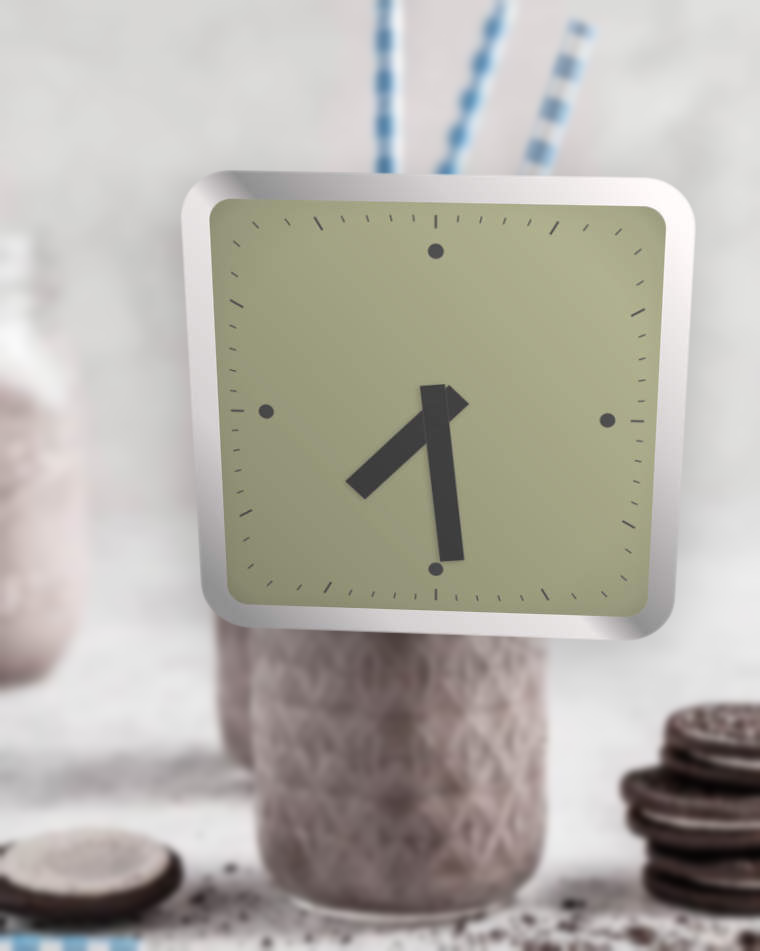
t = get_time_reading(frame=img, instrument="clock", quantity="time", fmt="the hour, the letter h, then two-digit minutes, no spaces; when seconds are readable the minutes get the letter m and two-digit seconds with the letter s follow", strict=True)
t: 7h29
